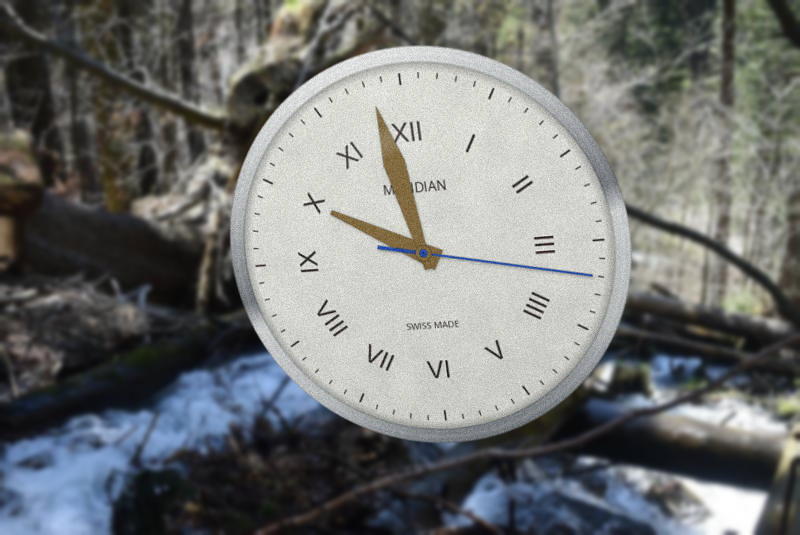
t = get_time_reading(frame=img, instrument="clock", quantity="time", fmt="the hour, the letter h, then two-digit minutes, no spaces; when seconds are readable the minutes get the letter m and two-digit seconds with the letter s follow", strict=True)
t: 9h58m17s
